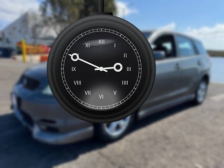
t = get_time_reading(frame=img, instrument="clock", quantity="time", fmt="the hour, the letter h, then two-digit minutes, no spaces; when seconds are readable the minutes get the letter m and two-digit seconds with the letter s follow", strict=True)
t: 2h49
